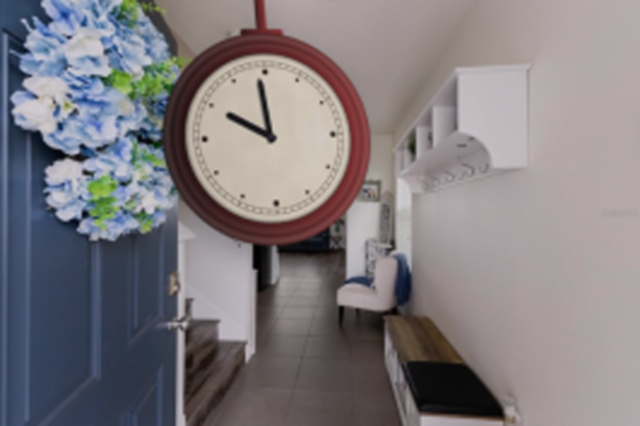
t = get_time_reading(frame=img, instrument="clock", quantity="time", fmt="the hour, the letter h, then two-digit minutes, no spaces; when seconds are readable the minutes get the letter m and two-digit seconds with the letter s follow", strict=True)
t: 9h59
